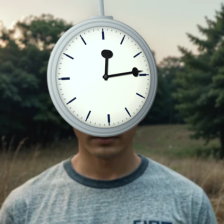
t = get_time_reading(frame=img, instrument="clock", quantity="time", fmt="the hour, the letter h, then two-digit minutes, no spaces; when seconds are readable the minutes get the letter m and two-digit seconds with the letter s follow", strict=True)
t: 12h14
